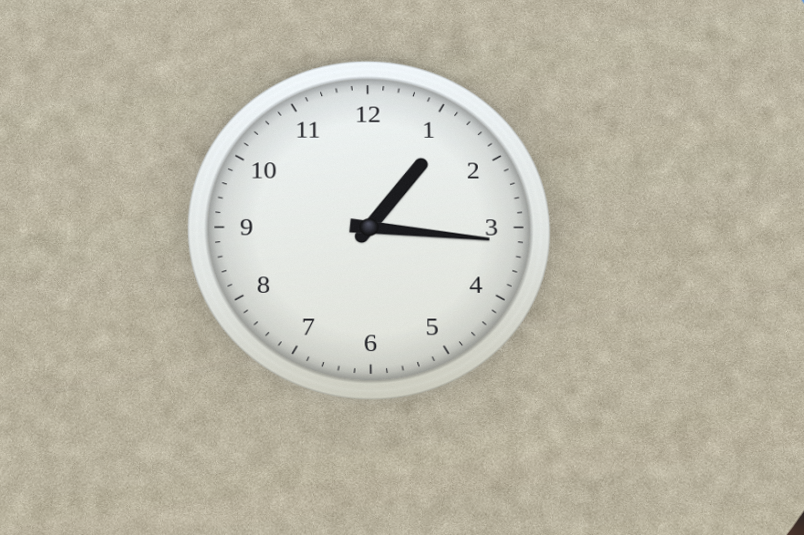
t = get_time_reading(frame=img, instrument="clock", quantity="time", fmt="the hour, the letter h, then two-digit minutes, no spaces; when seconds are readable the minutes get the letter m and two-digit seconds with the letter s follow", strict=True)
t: 1h16
